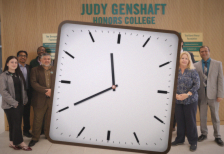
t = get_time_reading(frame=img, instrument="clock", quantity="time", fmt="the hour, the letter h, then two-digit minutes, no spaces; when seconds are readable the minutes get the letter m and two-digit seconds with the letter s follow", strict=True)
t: 11h40
